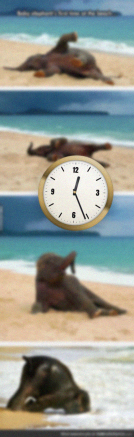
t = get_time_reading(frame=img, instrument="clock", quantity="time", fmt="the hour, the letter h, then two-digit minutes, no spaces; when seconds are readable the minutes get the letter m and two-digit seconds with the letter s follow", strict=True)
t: 12h26
